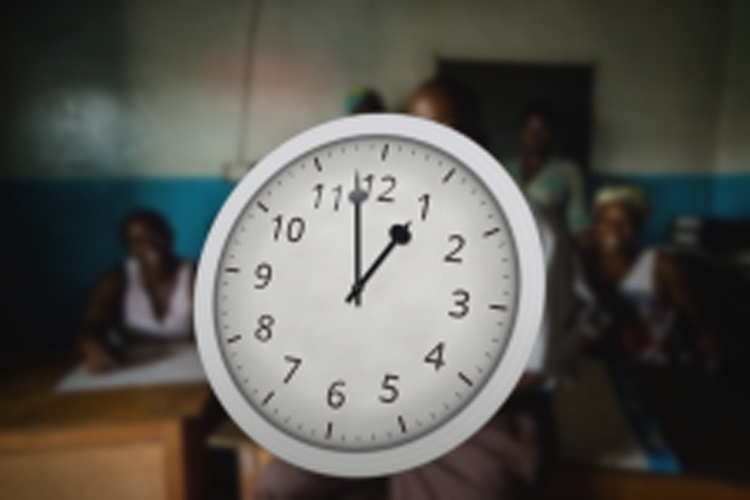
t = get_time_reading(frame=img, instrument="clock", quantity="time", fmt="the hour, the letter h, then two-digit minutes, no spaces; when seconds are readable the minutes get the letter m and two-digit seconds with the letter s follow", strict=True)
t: 12h58
